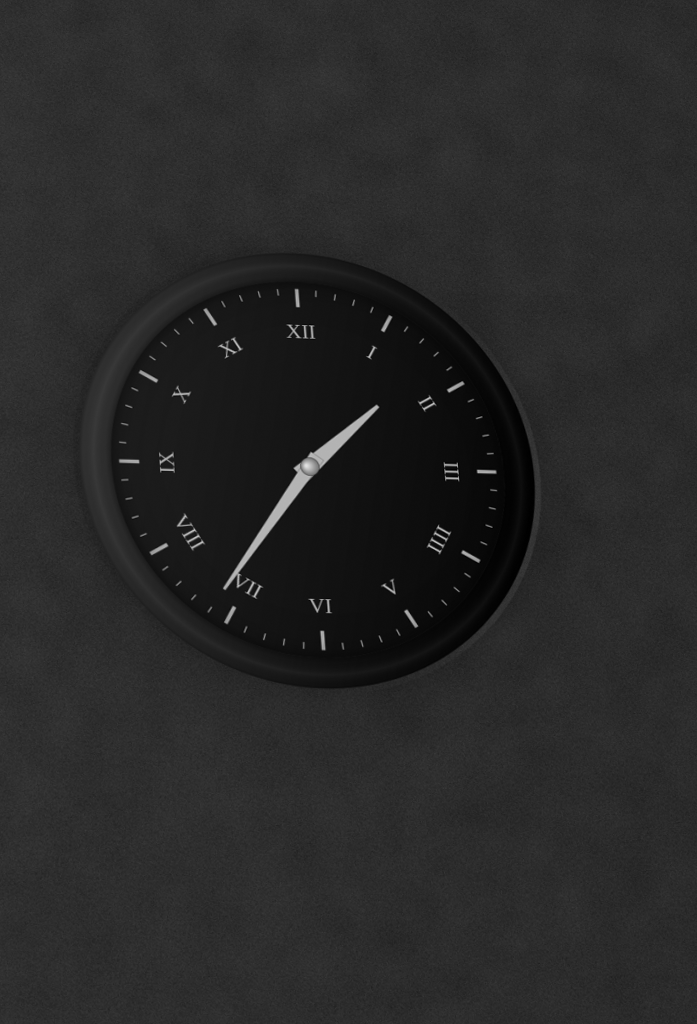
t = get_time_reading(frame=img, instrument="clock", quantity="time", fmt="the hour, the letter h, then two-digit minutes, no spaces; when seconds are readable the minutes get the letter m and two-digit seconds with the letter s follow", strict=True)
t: 1h36
